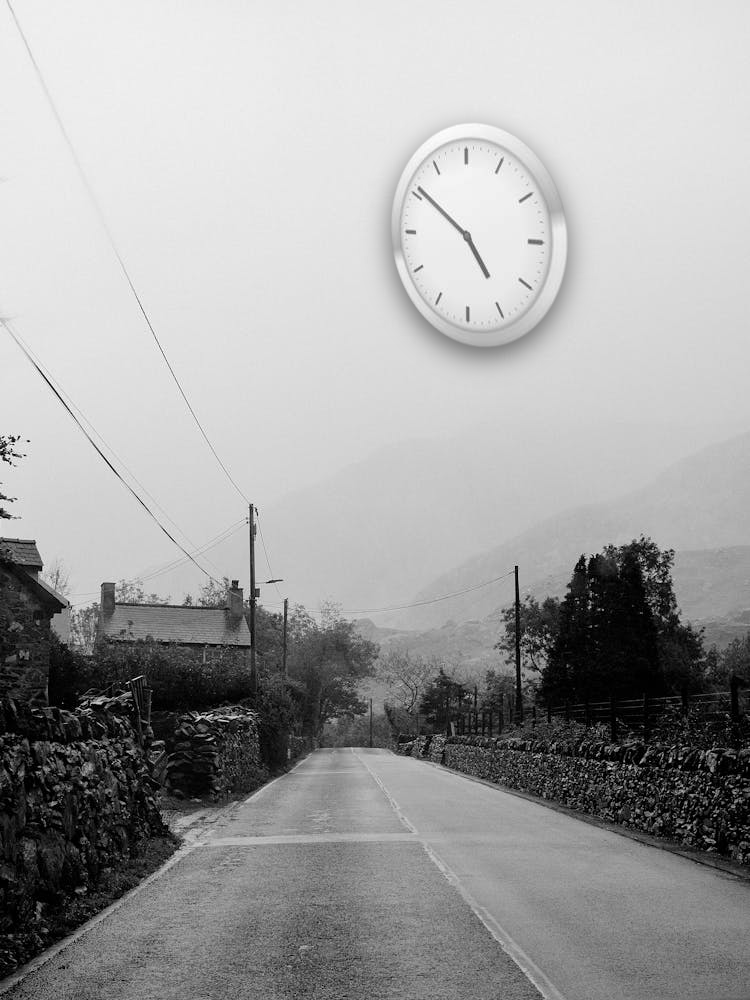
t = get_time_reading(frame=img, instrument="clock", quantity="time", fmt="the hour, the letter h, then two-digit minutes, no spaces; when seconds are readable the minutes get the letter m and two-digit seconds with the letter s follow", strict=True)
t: 4h51
